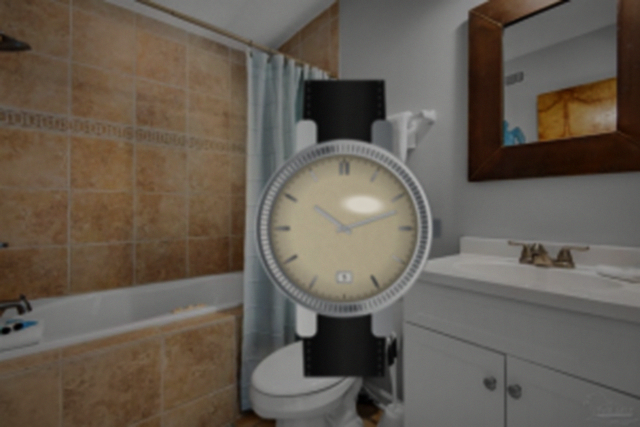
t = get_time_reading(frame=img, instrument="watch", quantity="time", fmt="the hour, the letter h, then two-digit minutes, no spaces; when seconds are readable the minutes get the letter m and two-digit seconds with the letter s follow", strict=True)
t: 10h12
